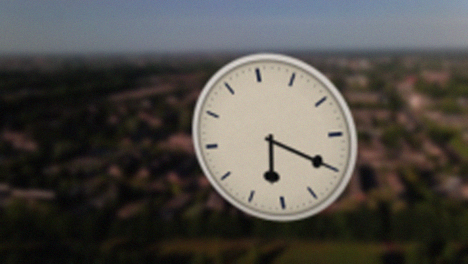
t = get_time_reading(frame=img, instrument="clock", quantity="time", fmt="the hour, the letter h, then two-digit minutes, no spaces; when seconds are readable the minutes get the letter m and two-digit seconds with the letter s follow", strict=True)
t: 6h20
